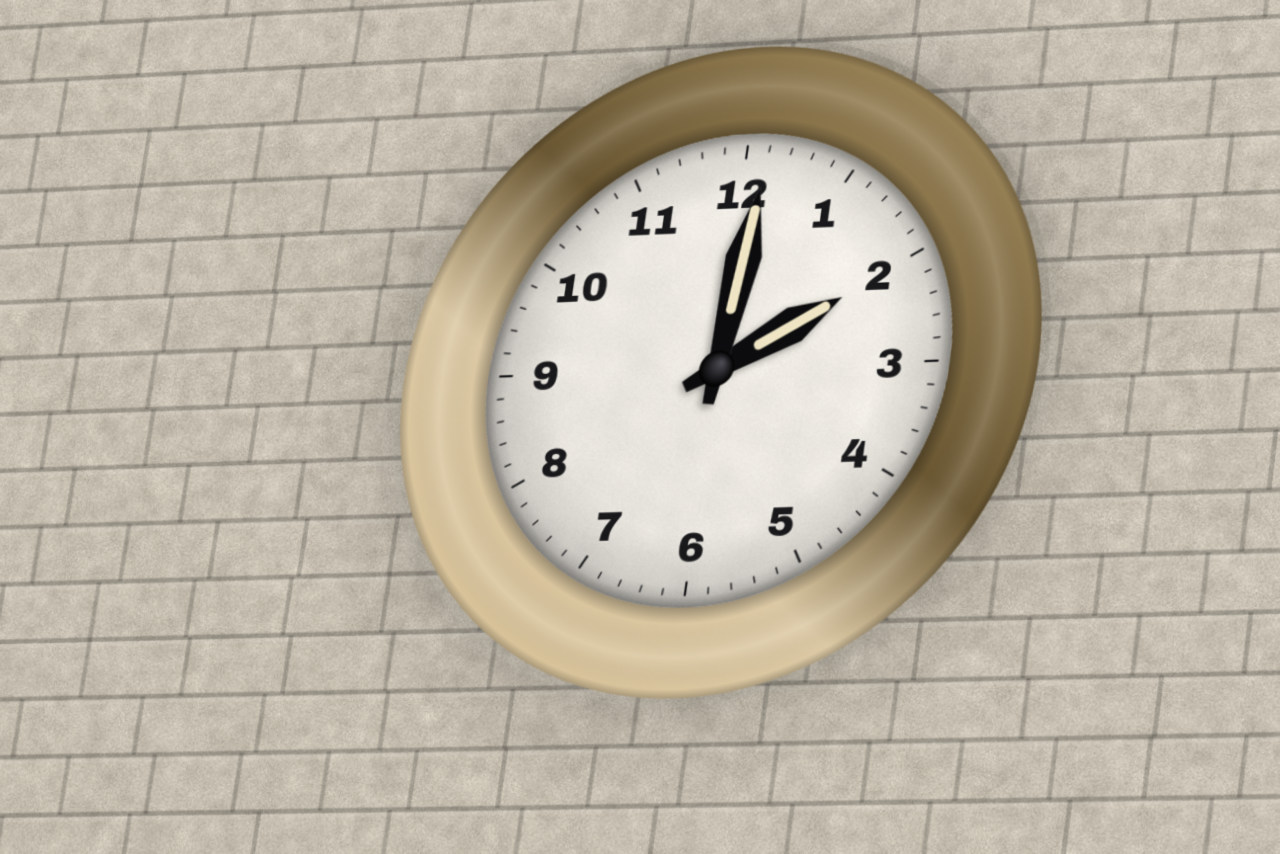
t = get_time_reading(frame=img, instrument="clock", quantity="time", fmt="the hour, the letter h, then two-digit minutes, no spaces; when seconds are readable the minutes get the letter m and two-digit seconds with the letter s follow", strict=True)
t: 2h01
